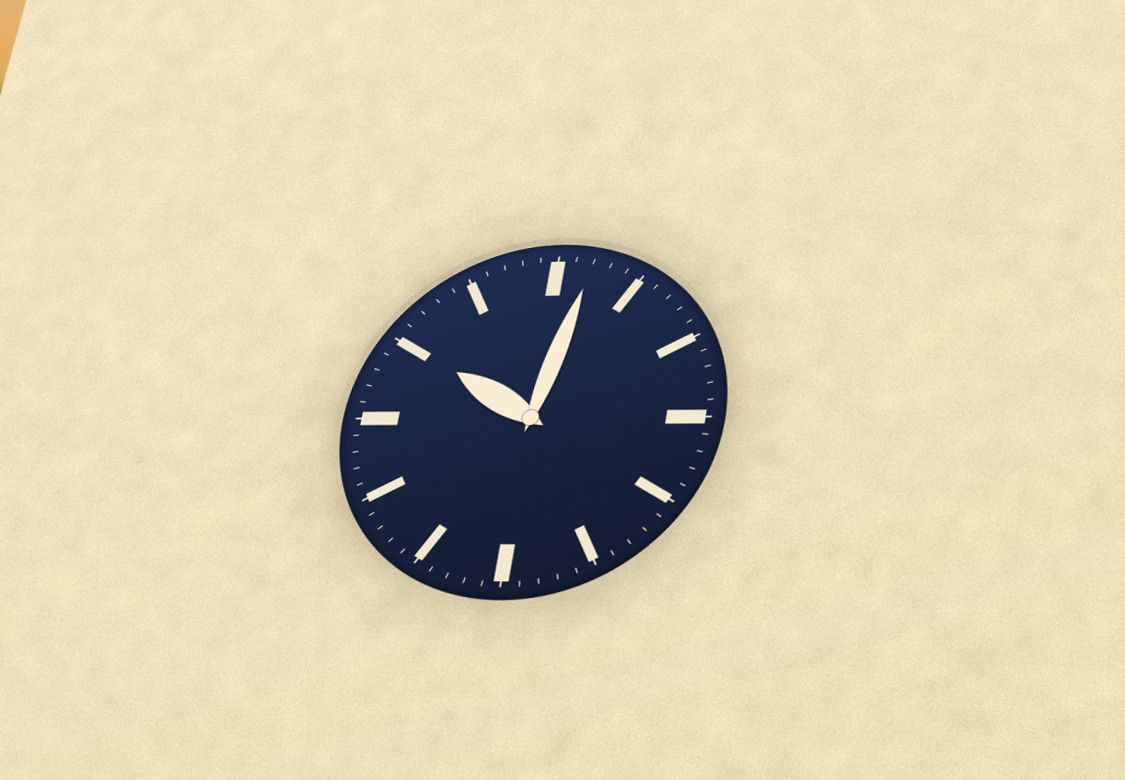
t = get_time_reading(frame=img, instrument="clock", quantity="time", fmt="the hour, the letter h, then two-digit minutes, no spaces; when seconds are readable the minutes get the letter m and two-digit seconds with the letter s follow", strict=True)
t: 10h02
